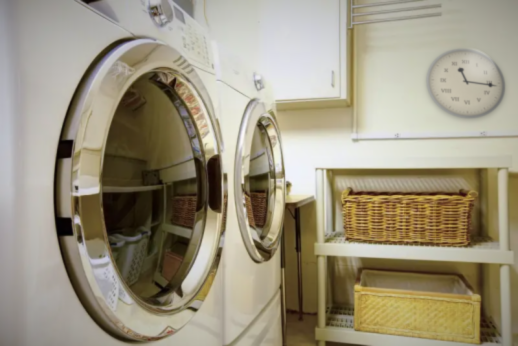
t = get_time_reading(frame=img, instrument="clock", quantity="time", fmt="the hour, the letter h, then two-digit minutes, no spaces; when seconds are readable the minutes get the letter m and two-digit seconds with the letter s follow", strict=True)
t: 11h16
